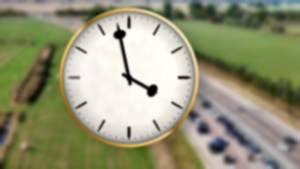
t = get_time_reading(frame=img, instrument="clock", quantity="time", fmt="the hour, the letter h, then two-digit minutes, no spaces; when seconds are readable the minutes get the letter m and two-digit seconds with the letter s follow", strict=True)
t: 3h58
